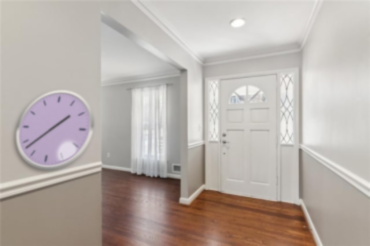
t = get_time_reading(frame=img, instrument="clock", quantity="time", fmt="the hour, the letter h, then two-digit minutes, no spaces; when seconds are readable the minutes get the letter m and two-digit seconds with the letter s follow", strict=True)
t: 1h38
